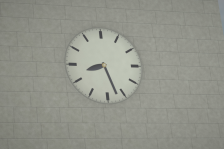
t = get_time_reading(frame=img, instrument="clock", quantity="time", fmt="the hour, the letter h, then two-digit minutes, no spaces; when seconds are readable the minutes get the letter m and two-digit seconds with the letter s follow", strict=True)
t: 8h27
